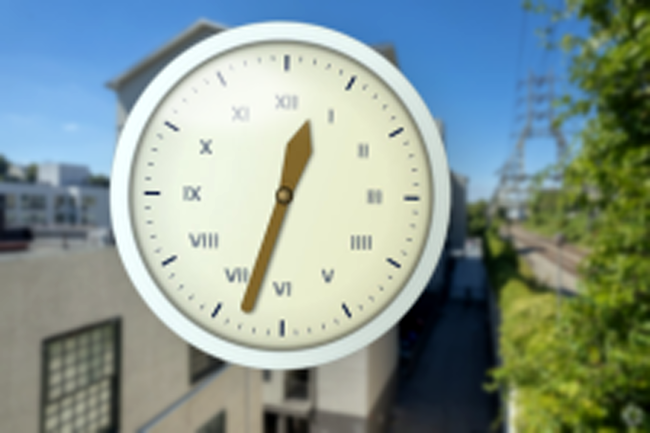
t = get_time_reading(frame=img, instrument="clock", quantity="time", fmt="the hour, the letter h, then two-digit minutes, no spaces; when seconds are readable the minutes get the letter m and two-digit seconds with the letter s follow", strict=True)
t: 12h33
